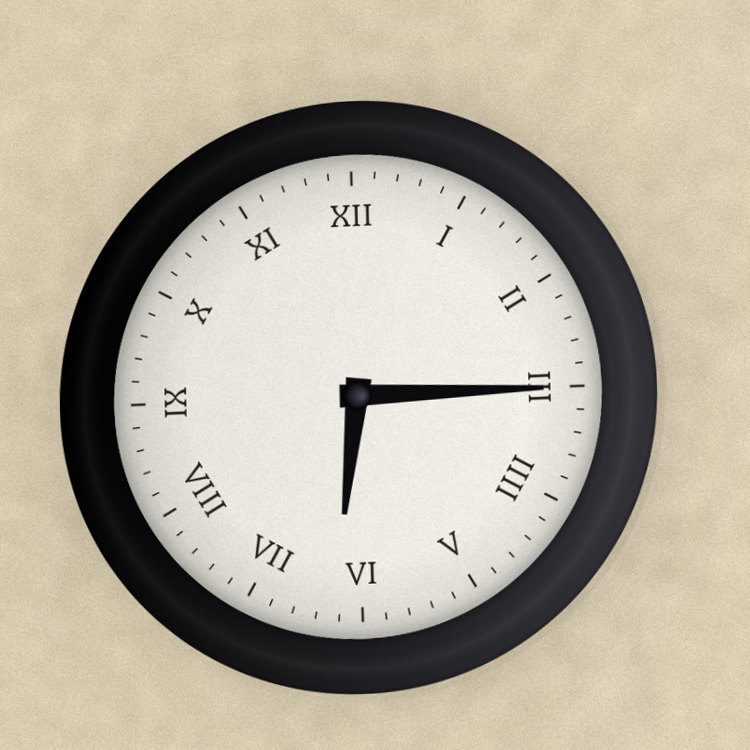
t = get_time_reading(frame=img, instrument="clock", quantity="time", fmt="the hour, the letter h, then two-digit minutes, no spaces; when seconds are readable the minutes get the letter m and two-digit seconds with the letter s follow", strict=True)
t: 6h15
